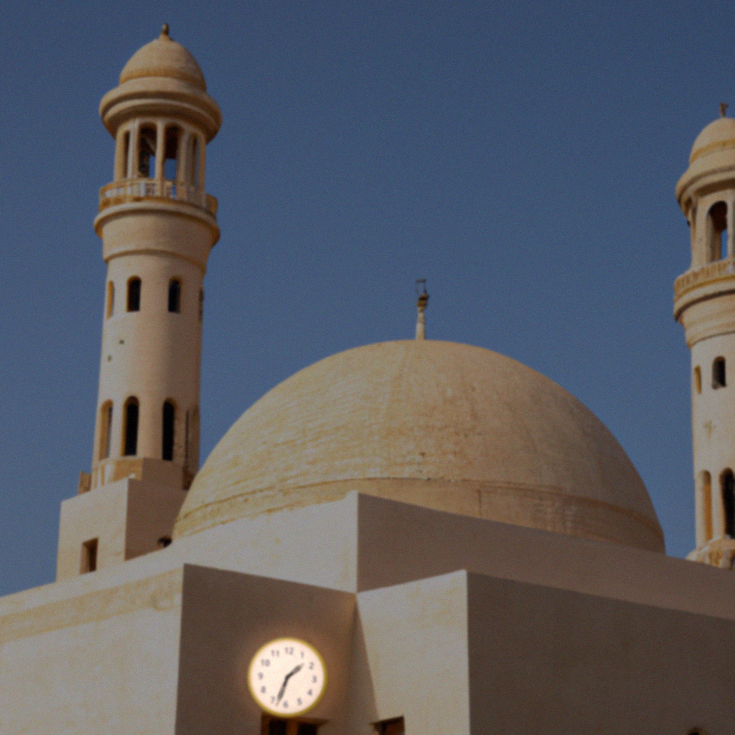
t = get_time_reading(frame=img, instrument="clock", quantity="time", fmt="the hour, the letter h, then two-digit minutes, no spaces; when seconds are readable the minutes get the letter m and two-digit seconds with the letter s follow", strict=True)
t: 1h33
